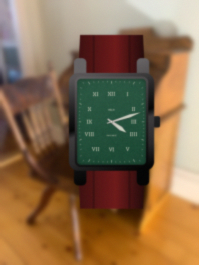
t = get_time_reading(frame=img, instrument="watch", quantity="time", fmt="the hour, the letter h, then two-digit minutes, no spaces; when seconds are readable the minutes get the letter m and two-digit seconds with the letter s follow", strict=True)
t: 4h12
